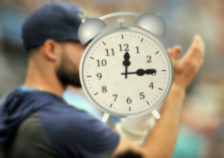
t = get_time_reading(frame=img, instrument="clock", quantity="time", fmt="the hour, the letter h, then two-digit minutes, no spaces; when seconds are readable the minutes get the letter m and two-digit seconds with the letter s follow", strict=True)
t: 12h15
